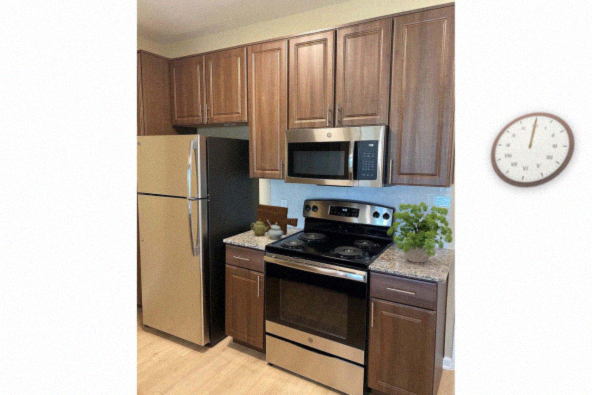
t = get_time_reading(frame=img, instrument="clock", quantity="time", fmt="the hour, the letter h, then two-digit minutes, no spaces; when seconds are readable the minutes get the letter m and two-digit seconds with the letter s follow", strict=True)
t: 12h00
